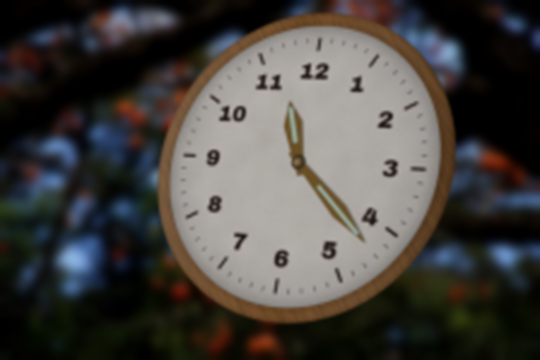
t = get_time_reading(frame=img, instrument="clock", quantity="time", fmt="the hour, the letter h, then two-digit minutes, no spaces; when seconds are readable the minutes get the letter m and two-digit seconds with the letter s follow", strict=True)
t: 11h22
